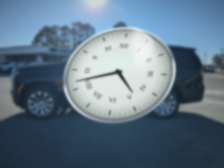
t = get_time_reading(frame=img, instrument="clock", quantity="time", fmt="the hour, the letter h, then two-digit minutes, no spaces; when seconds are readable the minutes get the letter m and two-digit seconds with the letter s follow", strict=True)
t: 4h42
